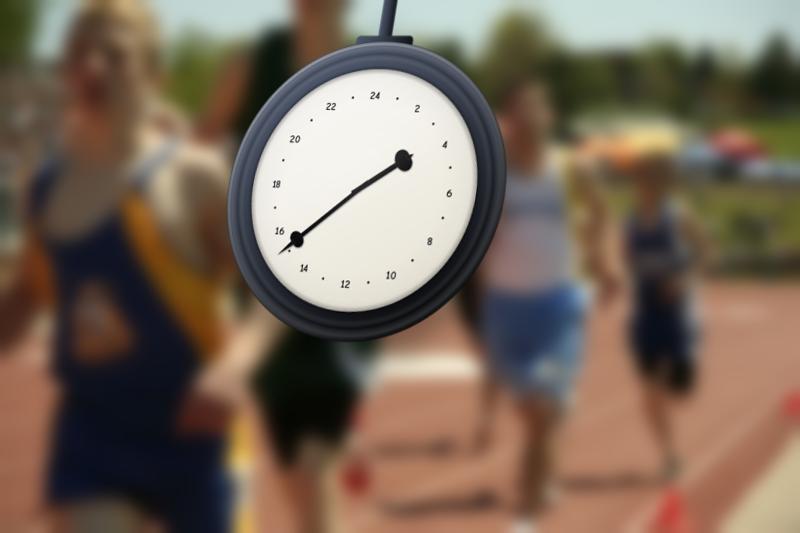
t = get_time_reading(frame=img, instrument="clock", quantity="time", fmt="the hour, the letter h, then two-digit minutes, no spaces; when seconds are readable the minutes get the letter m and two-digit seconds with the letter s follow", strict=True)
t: 3h38
